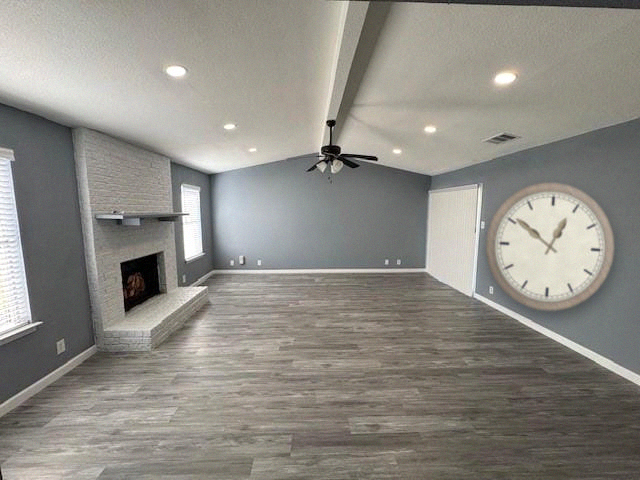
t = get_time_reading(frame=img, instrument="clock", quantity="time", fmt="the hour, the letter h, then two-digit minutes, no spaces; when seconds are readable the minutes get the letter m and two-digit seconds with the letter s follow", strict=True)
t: 12h51
